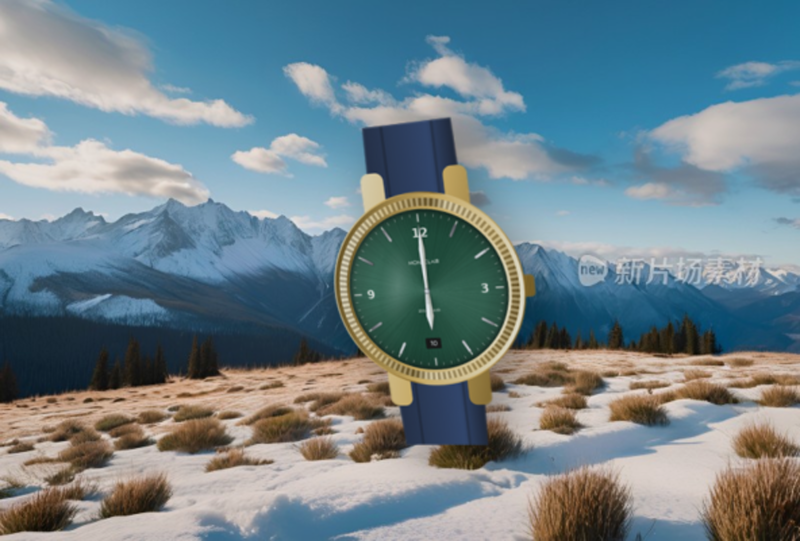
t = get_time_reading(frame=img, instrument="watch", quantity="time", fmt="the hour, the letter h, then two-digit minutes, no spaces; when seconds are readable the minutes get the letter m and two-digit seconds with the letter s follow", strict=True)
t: 6h00
